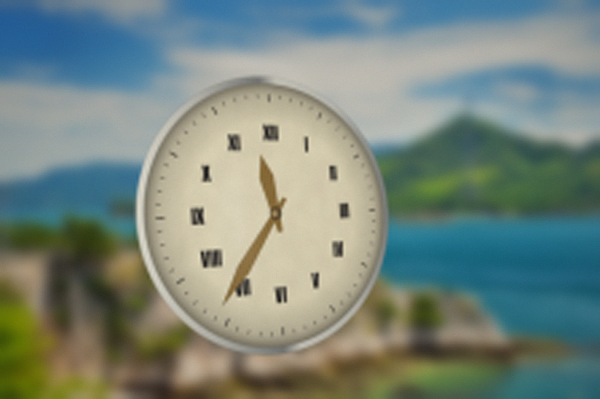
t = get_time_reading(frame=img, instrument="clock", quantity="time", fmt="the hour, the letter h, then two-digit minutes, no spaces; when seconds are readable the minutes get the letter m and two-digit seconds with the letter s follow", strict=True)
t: 11h36
